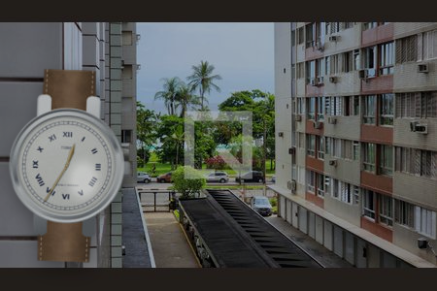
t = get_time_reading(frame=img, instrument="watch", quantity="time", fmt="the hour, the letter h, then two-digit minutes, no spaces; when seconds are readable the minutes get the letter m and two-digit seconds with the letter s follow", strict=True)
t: 12h35
